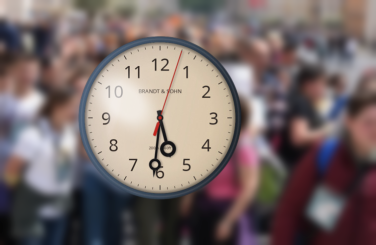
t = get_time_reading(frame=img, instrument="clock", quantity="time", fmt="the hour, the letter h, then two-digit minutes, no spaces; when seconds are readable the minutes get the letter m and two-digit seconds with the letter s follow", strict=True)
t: 5h31m03s
